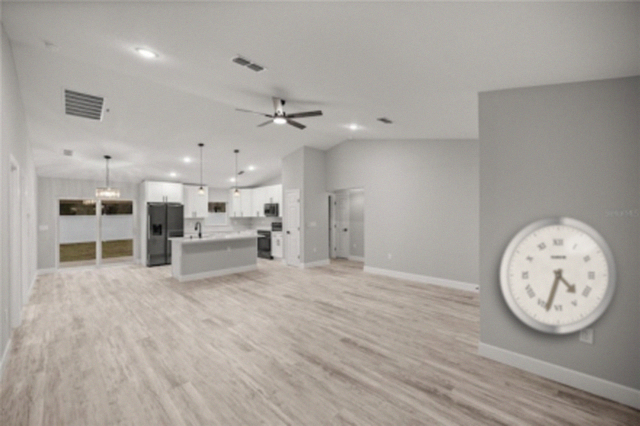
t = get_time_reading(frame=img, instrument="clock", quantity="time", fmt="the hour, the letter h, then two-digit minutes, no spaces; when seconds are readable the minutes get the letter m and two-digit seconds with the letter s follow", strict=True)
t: 4h33
